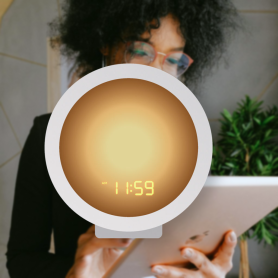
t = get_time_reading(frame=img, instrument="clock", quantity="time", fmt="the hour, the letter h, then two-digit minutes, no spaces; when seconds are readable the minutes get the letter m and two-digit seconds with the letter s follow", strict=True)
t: 11h59
